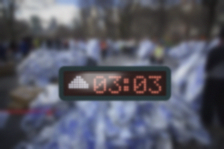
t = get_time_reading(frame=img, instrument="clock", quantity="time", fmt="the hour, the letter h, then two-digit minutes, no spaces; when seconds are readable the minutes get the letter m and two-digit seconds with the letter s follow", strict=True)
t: 3h03
